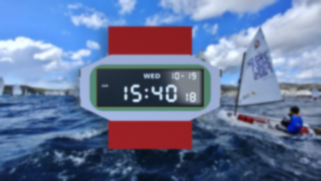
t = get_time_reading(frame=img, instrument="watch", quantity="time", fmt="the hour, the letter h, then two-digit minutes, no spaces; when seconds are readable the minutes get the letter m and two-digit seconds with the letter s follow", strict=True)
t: 15h40
